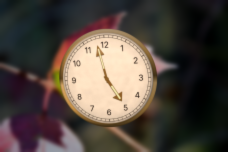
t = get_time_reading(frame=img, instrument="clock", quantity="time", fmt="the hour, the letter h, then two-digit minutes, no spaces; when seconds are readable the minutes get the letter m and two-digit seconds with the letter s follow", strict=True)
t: 4h58
